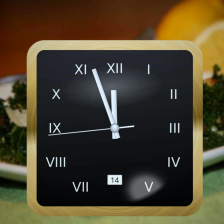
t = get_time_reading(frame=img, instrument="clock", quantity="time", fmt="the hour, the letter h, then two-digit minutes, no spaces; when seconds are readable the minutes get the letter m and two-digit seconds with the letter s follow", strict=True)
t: 11h56m44s
